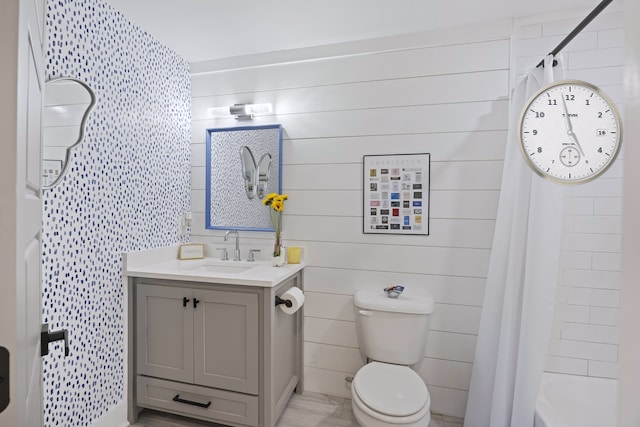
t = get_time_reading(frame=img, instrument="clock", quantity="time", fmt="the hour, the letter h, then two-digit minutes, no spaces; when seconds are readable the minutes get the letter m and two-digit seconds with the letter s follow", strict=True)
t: 4h58
